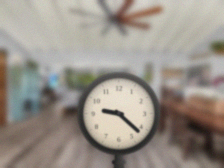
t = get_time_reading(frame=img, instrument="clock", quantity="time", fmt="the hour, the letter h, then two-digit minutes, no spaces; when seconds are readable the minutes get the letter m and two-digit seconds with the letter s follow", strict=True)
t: 9h22
